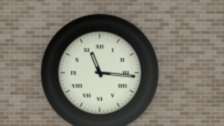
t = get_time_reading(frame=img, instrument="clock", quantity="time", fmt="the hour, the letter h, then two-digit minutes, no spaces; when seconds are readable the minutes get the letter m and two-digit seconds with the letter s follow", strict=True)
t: 11h16
